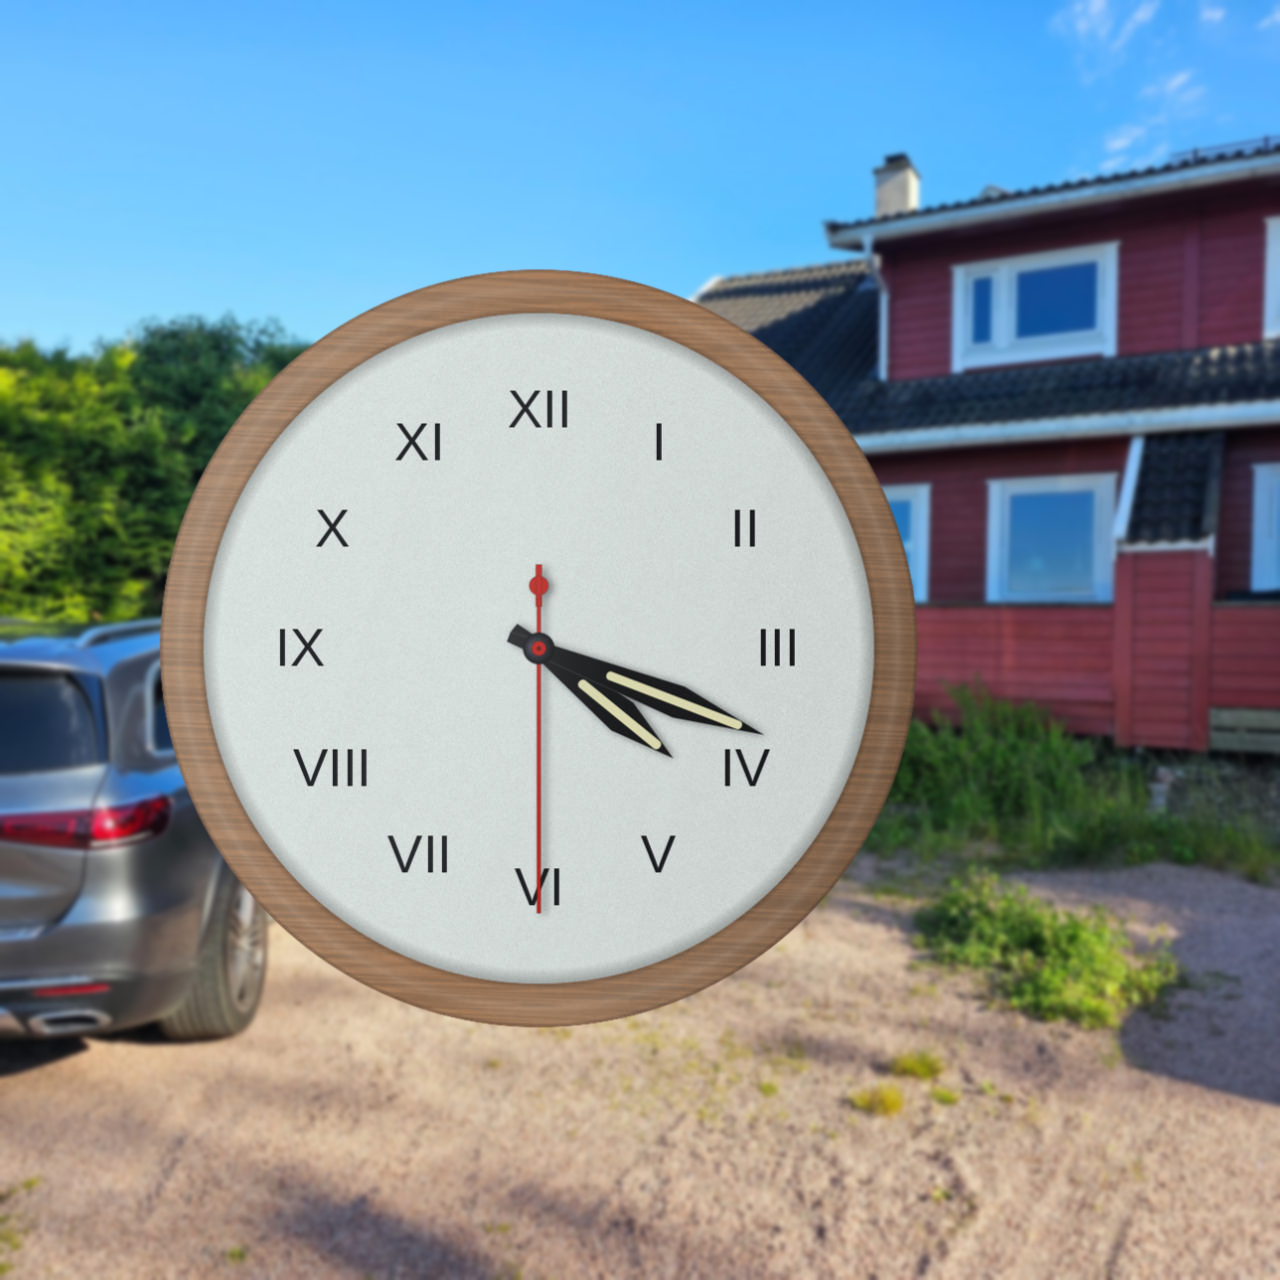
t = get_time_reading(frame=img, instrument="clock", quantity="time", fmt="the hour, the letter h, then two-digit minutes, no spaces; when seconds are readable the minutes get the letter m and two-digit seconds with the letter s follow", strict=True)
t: 4h18m30s
